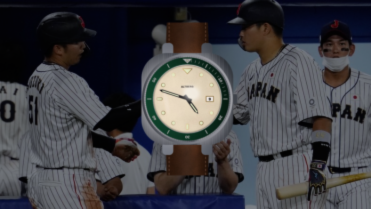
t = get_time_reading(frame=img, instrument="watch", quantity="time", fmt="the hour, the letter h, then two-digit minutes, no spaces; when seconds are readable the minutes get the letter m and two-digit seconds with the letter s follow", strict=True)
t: 4h48
